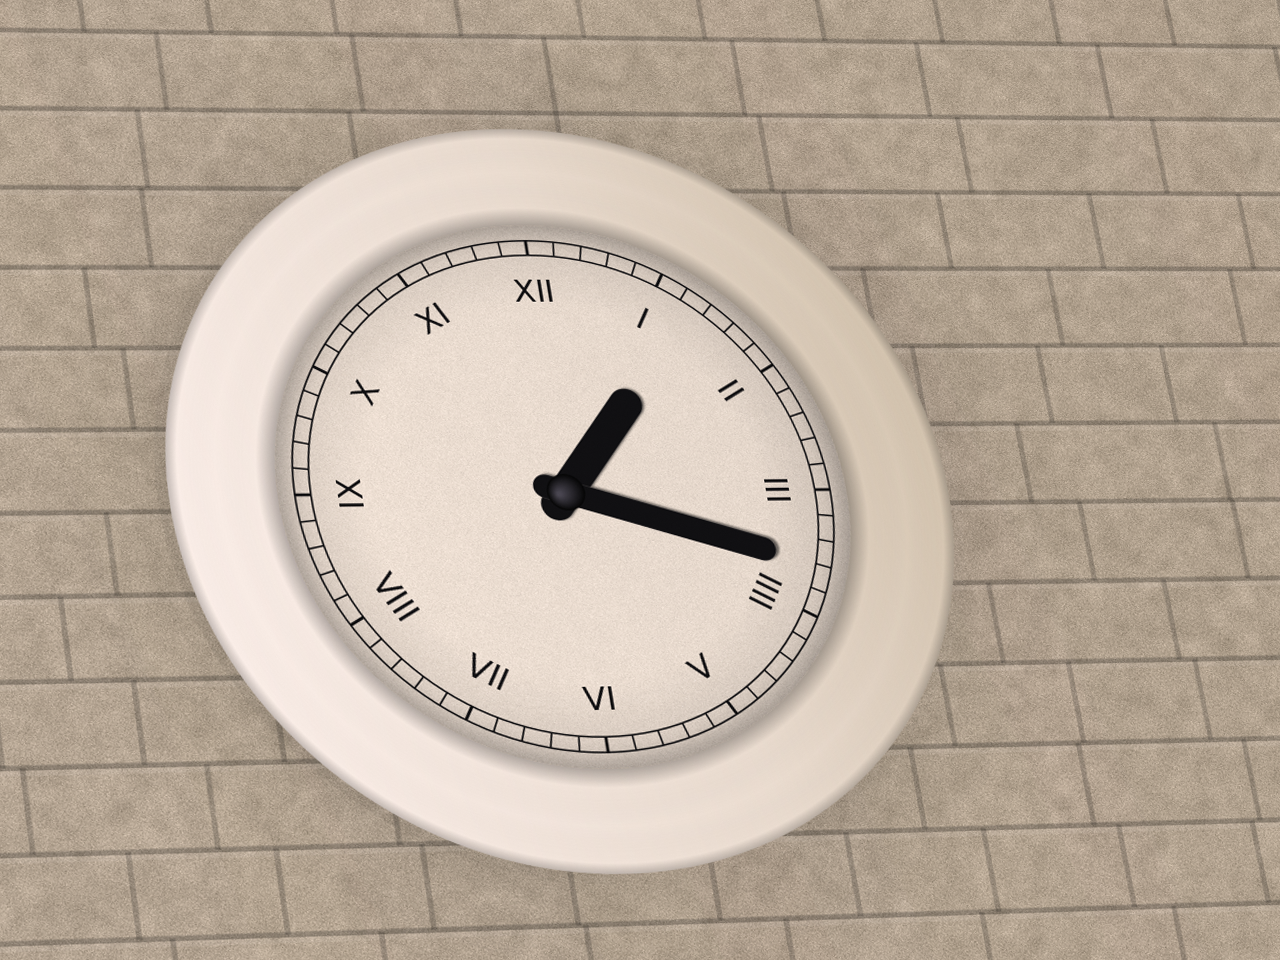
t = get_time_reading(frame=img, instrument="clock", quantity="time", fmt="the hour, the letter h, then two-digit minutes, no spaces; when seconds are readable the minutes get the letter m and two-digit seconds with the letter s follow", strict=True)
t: 1h18
